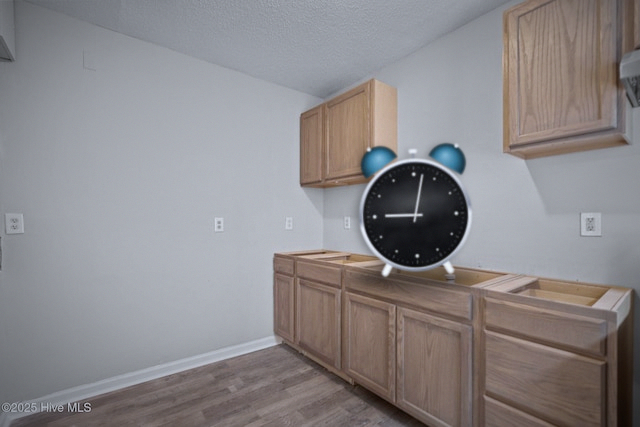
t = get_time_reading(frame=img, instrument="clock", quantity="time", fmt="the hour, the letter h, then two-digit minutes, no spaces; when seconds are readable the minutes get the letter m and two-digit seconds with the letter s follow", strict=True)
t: 9h02
